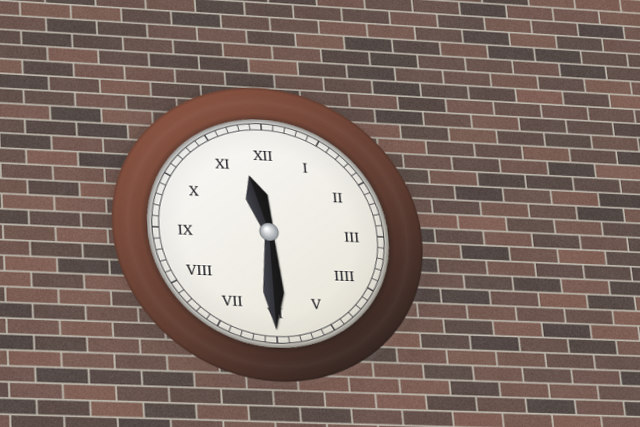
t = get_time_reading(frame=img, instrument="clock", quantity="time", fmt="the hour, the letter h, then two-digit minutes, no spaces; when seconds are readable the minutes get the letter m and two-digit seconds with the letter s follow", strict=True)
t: 11h30
